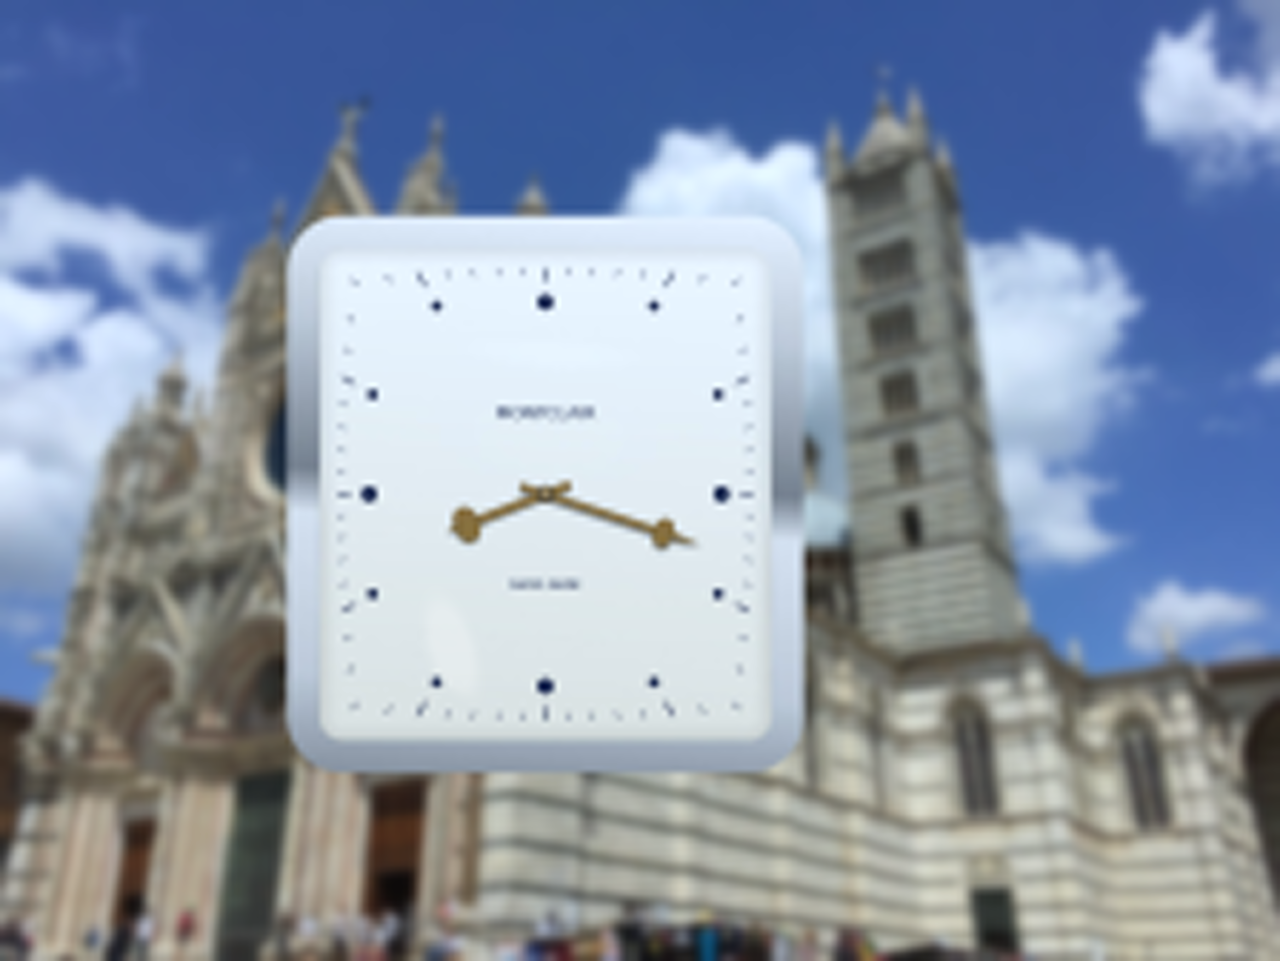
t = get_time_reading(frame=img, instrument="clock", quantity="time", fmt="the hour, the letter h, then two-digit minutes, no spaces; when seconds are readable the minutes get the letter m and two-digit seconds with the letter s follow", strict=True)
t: 8h18
